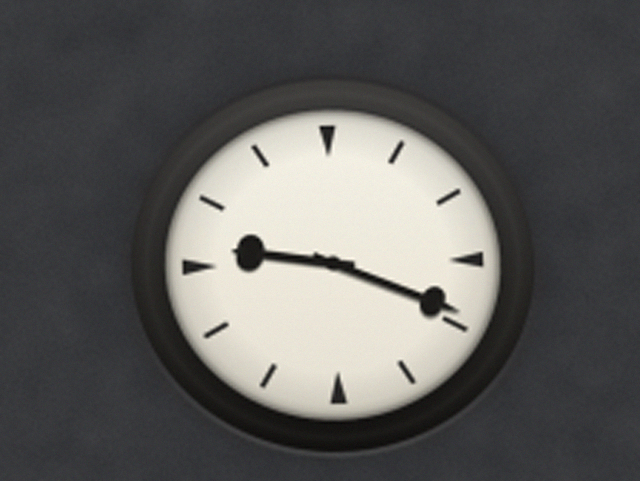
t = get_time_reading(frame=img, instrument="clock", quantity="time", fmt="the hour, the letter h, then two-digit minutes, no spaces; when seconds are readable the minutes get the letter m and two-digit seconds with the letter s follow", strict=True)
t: 9h19
